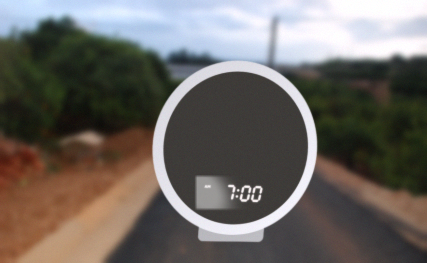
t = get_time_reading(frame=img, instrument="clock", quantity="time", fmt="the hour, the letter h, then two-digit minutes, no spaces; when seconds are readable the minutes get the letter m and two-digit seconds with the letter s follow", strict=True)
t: 7h00
